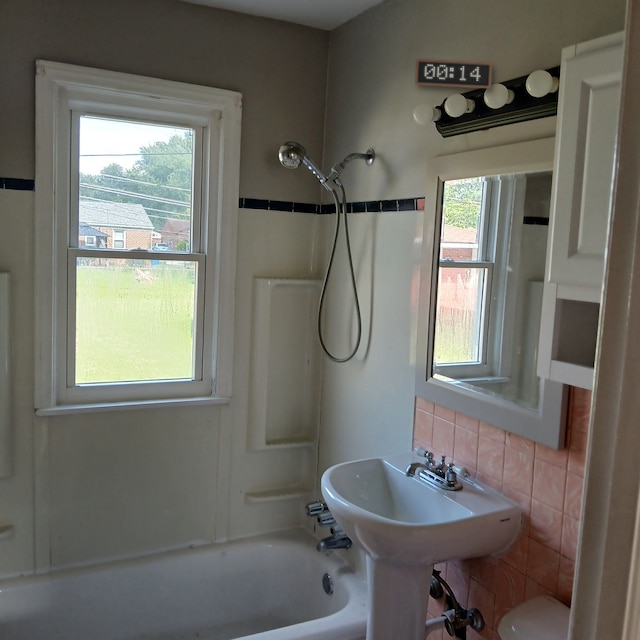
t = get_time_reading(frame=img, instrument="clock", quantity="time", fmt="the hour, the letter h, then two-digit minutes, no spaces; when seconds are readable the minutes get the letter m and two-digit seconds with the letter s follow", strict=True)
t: 0h14
